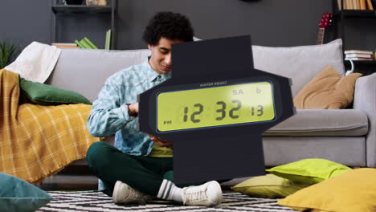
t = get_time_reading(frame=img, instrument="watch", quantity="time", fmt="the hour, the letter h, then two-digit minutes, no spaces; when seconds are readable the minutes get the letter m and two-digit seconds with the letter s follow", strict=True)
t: 12h32m13s
